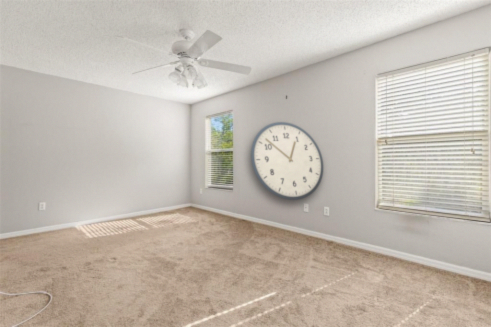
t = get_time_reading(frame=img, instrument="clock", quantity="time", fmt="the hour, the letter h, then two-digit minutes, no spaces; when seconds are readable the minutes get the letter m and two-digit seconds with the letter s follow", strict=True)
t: 12h52
